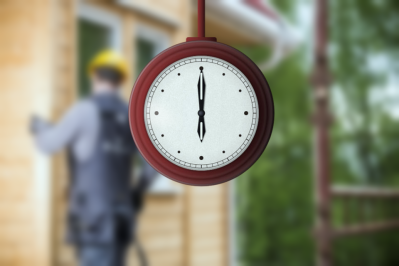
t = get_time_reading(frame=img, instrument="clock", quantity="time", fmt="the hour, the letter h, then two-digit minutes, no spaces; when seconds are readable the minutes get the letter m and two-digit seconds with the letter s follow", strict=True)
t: 6h00
